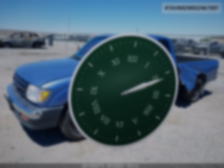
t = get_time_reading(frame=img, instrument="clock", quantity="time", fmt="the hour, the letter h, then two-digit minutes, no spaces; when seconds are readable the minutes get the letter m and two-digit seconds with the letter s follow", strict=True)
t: 2h11
